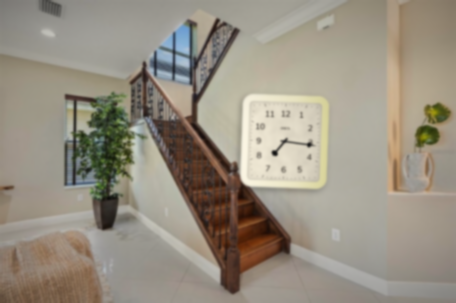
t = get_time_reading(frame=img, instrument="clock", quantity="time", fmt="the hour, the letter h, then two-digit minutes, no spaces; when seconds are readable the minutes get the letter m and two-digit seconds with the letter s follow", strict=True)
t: 7h16
